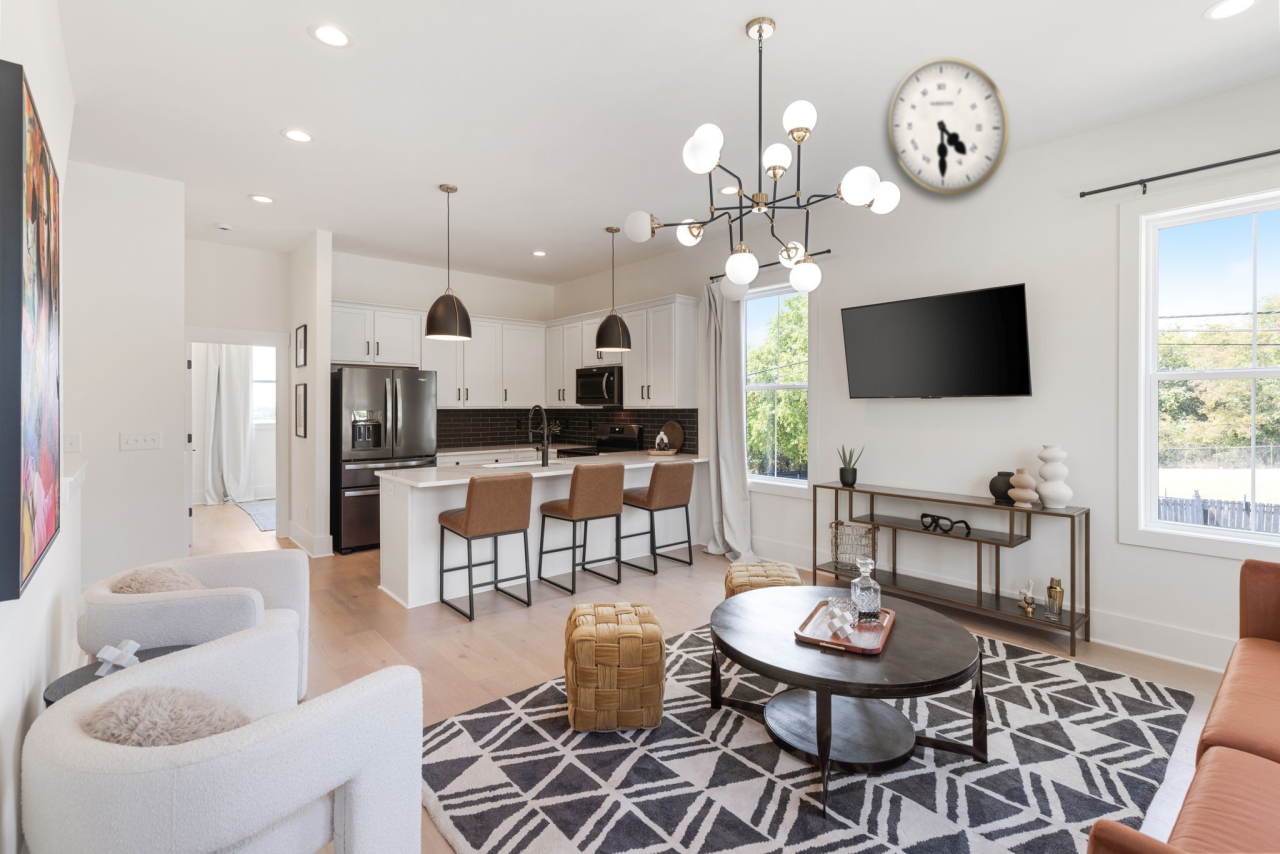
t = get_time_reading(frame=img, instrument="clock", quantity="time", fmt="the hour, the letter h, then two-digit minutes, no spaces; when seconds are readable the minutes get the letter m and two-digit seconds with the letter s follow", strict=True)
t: 4h30
